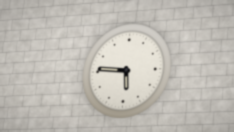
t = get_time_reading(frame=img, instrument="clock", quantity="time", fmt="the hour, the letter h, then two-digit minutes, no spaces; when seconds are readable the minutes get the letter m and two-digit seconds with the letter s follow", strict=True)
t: 5h46
